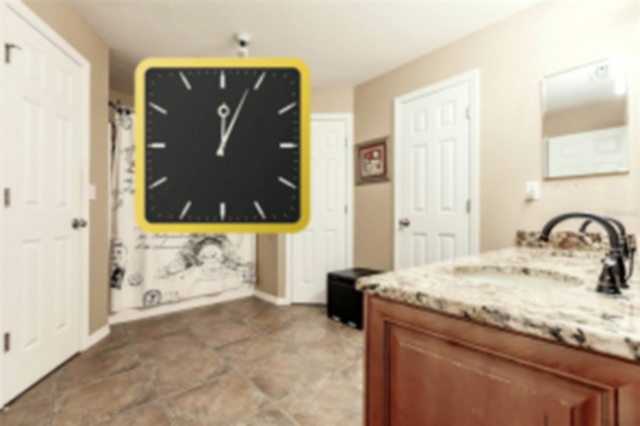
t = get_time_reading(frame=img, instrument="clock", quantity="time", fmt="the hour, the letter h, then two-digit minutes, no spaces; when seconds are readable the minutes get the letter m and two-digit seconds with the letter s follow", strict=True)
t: 12h04
